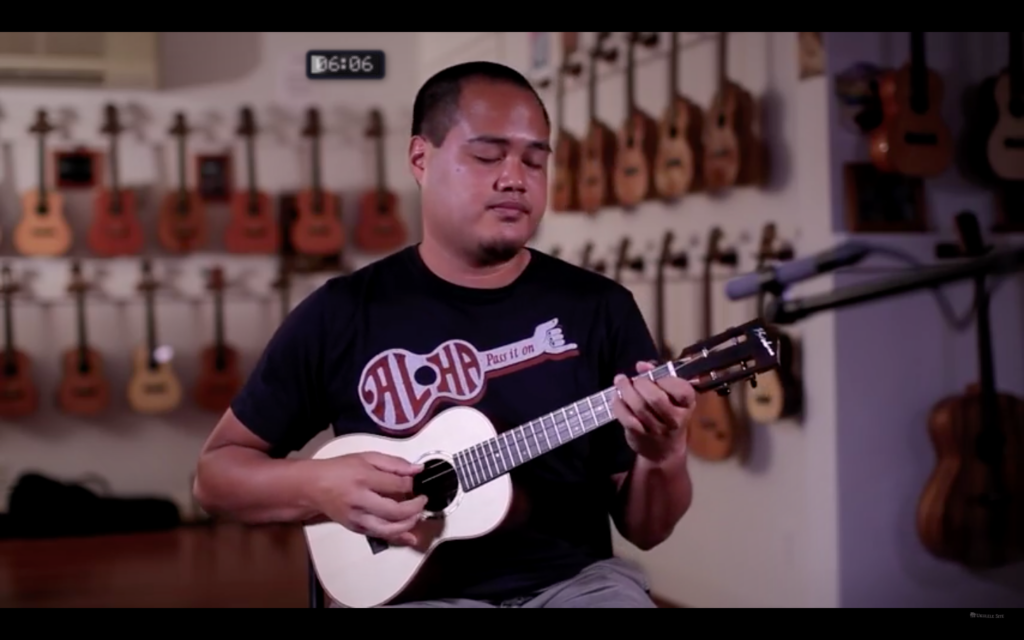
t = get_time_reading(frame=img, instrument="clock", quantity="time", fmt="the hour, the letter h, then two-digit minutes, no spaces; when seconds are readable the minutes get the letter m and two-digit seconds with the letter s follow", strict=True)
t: 6h06
